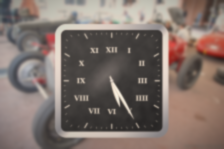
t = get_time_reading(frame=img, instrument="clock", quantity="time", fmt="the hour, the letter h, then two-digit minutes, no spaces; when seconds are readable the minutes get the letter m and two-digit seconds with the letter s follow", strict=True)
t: 5h25
